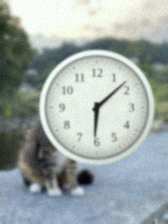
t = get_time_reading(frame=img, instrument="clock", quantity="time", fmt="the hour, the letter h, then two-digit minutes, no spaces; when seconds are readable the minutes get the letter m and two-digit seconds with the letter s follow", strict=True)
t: 6h08
